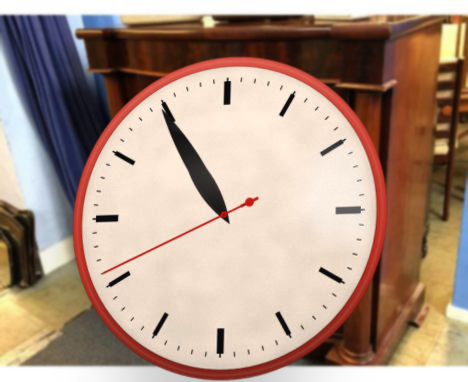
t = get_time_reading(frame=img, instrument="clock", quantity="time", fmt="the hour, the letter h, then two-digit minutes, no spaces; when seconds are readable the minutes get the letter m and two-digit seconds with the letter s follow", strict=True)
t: 10h54m41s
